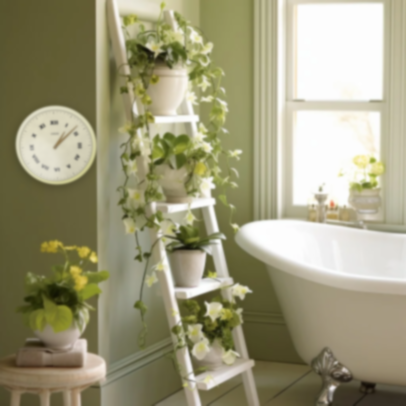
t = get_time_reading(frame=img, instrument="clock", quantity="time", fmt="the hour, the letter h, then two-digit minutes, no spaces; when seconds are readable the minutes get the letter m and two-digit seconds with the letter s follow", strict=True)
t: 1h08
